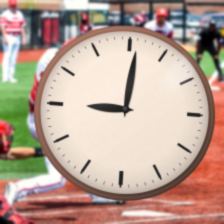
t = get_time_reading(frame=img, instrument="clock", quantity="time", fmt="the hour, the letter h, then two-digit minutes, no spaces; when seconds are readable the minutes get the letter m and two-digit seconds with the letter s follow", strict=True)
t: 9h01
